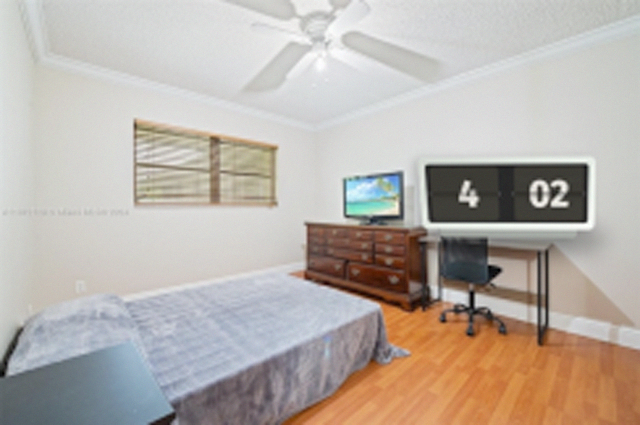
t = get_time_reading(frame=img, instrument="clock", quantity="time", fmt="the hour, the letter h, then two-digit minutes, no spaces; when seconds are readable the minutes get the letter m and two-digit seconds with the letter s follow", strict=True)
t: 4h02
